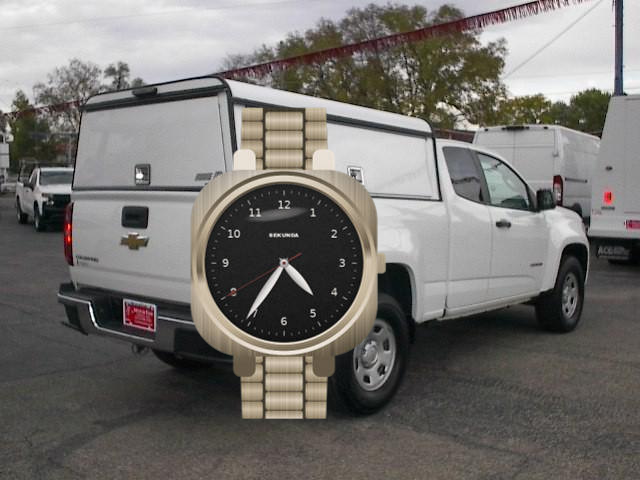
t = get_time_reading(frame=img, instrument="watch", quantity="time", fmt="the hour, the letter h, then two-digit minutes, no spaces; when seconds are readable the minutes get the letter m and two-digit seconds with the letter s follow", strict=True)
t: 4h35m40s
